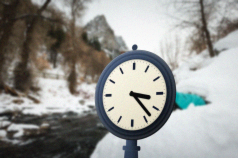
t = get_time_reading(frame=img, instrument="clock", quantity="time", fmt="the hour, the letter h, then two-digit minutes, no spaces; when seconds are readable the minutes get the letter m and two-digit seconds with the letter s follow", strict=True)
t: 3h23
